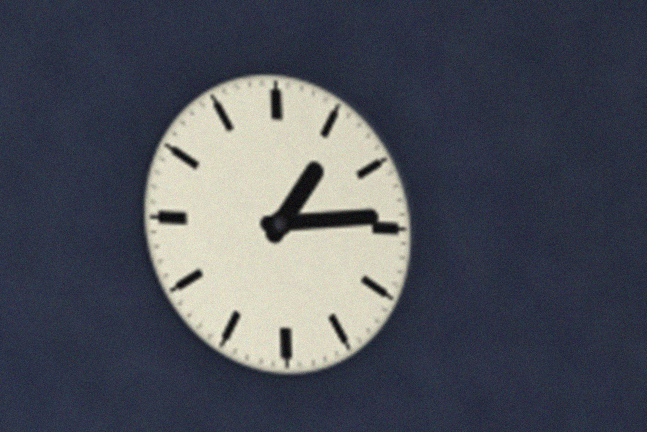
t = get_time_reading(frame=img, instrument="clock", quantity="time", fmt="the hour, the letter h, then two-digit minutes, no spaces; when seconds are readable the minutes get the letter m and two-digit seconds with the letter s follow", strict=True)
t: 1h14
